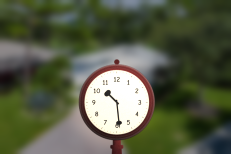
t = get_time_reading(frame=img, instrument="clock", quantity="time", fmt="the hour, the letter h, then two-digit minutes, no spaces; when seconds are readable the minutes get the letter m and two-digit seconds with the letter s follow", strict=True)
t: 10h29
